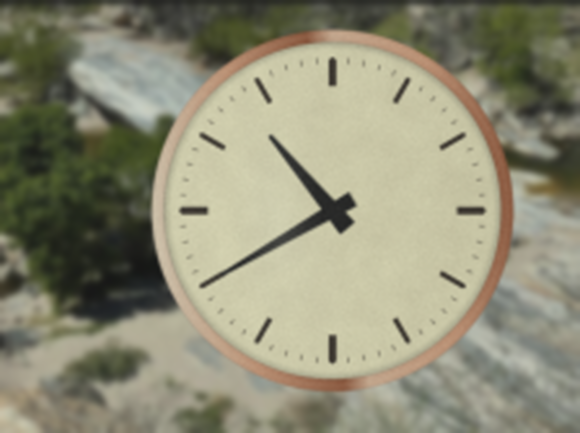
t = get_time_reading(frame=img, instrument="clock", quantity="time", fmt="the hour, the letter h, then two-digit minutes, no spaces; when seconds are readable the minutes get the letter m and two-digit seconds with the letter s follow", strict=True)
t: 10h40
